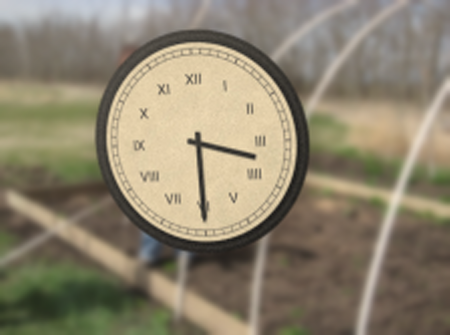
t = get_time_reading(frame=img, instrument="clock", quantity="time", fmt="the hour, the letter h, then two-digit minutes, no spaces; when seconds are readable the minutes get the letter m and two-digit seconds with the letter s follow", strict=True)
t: 3h30
